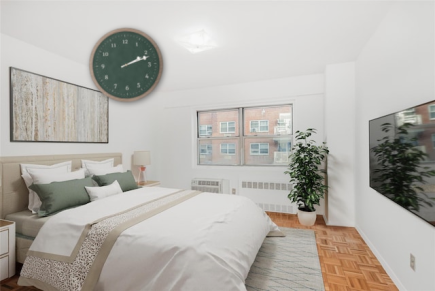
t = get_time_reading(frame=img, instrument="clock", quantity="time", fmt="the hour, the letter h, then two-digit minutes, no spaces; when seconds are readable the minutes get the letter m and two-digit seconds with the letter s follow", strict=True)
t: 2h12
